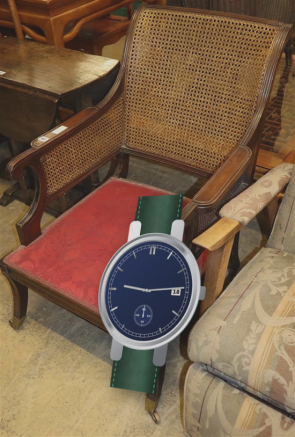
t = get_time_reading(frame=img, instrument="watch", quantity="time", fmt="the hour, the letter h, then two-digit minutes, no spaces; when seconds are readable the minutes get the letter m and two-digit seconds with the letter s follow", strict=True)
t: 9h14
